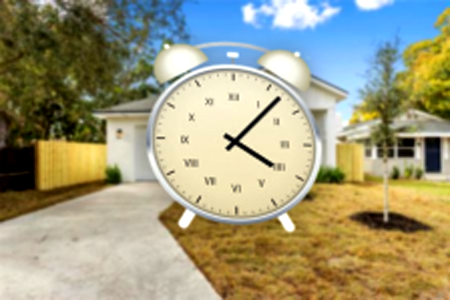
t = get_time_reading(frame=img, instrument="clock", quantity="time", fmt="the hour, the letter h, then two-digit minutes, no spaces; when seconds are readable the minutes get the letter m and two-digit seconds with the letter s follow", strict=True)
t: 4h07
